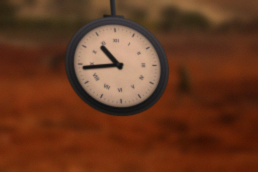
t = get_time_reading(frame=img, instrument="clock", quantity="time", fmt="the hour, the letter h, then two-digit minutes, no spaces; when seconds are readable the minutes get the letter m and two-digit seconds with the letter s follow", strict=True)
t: 10h44
